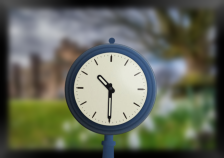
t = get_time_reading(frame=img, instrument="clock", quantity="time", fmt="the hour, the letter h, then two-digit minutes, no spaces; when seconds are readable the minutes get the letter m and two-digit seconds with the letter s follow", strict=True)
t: 10h30
